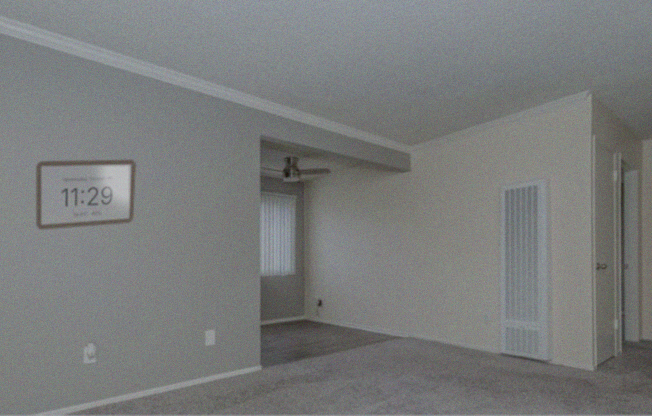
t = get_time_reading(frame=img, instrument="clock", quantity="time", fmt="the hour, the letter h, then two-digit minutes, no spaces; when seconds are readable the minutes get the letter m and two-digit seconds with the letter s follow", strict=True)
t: 11h29
